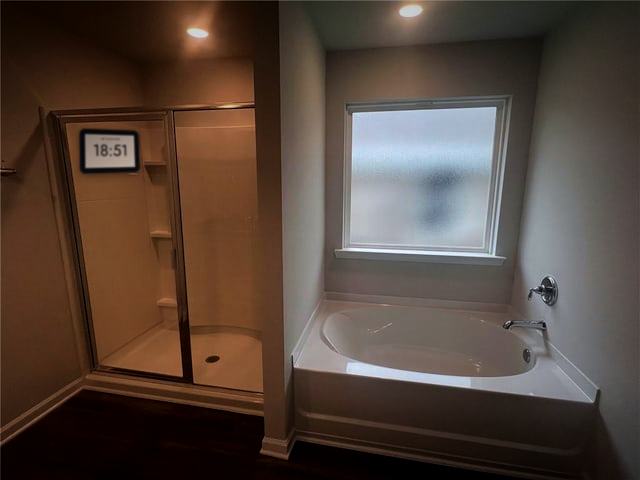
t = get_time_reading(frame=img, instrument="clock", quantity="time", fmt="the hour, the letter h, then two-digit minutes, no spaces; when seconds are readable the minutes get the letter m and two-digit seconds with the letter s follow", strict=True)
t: 18h51
